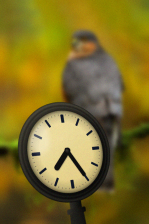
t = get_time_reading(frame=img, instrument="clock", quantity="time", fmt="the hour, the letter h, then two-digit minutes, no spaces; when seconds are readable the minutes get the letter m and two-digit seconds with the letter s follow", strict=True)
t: 7h25
